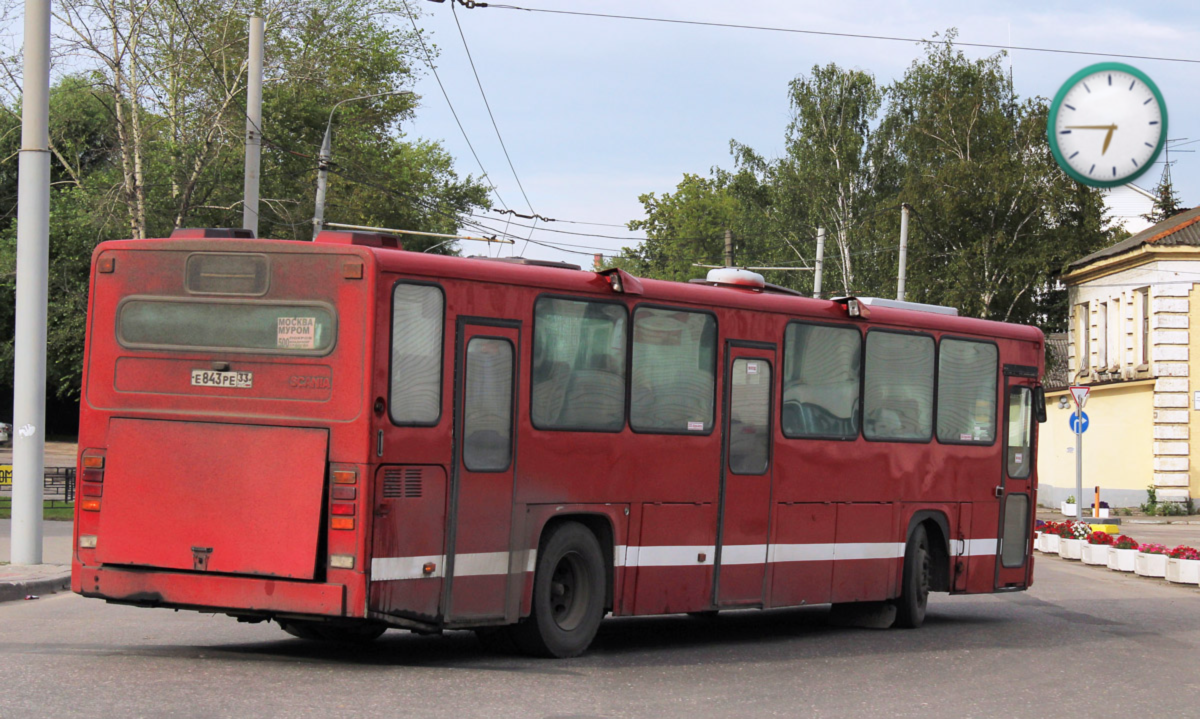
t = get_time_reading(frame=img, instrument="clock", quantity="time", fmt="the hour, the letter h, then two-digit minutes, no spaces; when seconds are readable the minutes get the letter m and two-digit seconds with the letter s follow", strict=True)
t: 6h46
